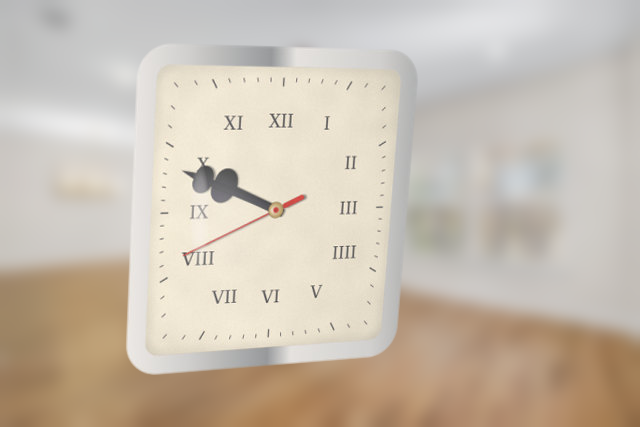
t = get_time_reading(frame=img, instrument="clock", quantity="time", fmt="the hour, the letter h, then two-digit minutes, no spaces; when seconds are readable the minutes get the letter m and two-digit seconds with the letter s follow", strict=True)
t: 9h48m41s
